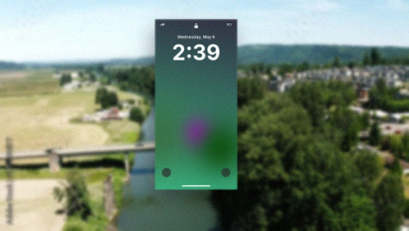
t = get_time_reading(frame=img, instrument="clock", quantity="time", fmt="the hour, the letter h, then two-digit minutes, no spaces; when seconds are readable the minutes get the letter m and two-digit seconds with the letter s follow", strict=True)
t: 2h39
